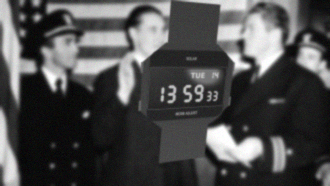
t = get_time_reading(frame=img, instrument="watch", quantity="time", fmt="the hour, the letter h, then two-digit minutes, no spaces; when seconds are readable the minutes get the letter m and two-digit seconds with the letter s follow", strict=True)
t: 13h59m33s
